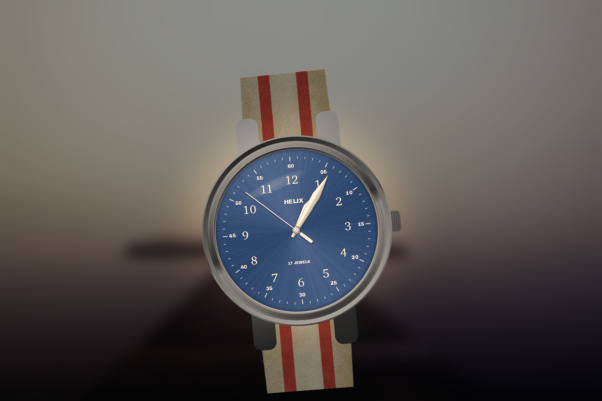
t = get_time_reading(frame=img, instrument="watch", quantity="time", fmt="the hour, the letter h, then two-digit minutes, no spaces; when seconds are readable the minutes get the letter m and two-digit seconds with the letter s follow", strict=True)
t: 1h05m52s
